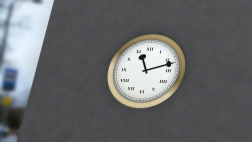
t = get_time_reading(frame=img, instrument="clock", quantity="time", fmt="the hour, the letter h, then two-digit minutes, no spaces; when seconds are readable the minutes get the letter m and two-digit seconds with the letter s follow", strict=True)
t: 11h12
